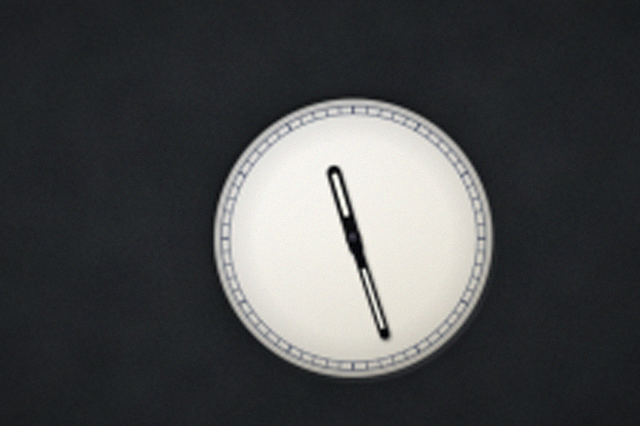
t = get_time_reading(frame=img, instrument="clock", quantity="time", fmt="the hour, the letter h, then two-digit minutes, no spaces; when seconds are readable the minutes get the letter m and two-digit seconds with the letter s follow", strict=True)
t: 11h27
